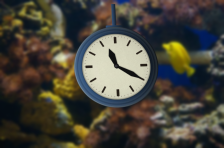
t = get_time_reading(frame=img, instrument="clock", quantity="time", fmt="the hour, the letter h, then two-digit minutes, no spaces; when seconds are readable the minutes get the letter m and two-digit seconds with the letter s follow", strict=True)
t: 11h20
